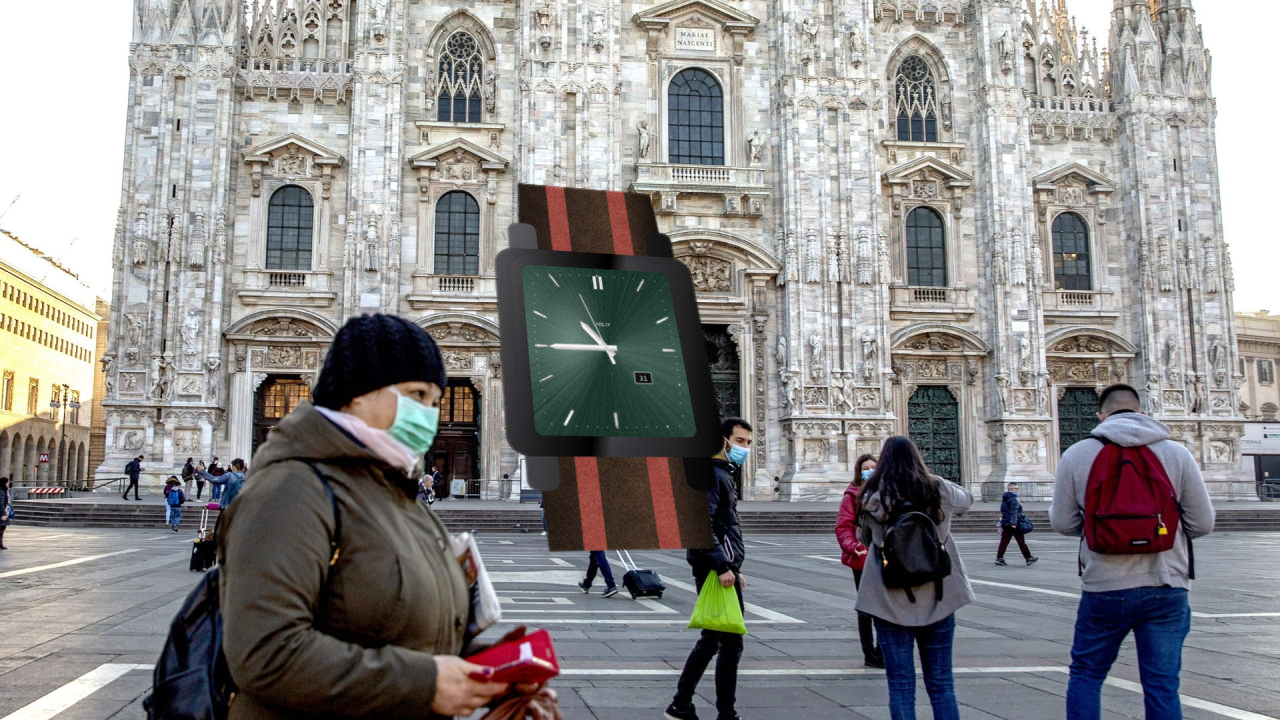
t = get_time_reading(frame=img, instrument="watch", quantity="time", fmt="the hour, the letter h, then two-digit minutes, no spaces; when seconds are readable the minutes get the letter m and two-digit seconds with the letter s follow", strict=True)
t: 10h44m57s
